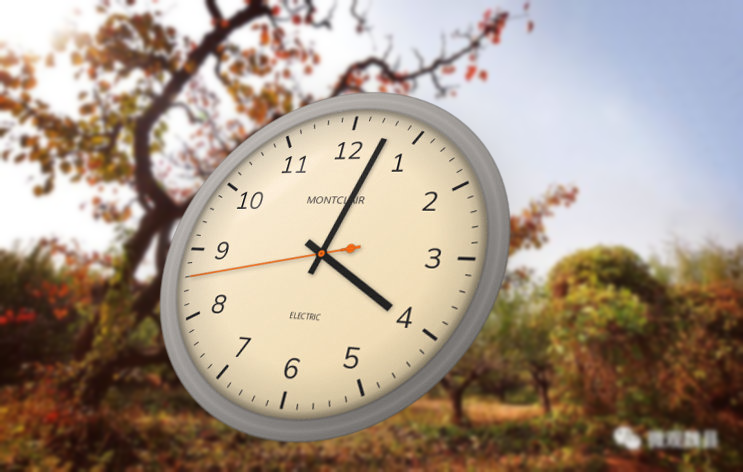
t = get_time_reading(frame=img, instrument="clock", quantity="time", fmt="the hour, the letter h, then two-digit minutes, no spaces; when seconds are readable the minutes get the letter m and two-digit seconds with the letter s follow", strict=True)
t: 4h02m43s
